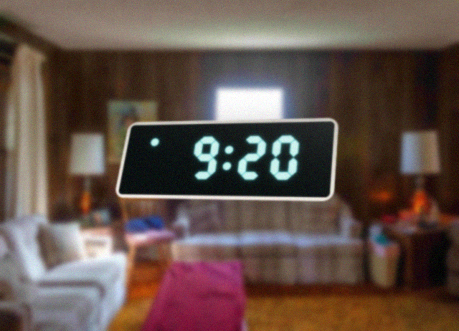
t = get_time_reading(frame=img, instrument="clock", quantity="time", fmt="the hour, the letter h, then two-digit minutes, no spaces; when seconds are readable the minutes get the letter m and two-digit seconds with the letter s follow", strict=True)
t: 9h20
